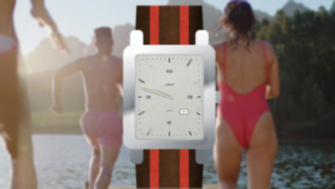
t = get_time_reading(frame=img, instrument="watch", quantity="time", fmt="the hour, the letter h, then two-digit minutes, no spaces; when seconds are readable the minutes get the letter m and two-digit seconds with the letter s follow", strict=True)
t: 9h48
